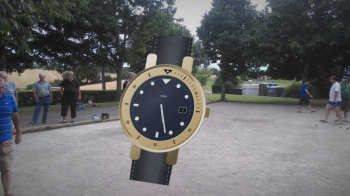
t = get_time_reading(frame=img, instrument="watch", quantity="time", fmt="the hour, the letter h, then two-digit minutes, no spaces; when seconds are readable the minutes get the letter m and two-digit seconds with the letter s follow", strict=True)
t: 5h27
